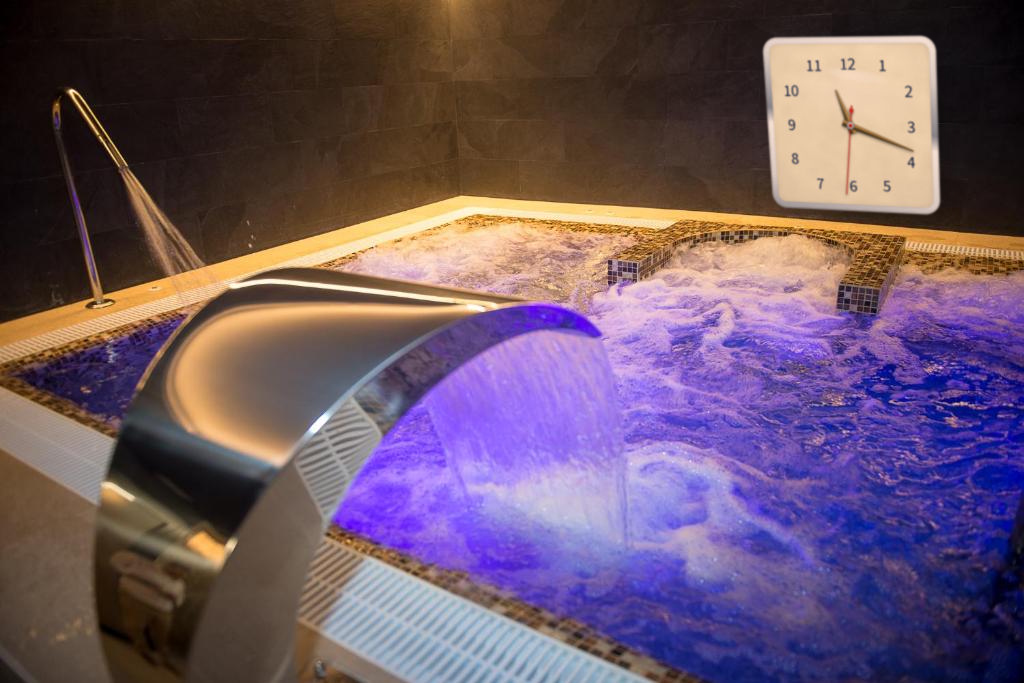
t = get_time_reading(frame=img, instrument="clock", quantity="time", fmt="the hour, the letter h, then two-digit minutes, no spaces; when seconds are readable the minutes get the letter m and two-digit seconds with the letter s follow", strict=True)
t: 11h18m31s
